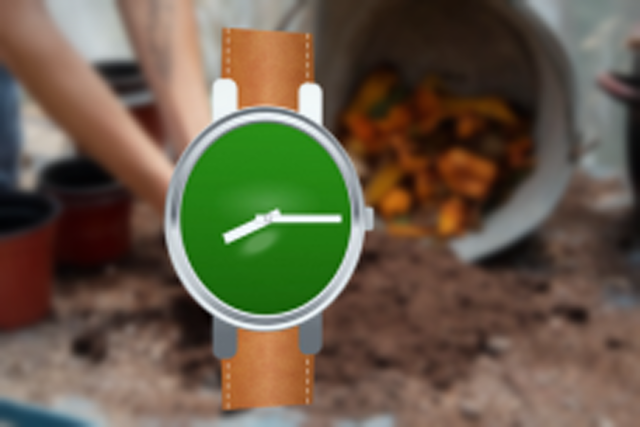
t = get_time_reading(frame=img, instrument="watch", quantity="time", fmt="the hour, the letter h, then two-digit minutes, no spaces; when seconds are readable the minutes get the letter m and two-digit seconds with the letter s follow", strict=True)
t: 8h15
